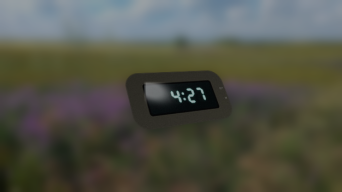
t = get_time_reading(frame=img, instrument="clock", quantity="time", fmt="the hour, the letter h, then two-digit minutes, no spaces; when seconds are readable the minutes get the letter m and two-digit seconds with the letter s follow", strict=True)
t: 4h27
